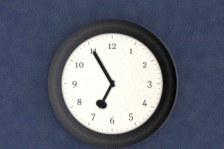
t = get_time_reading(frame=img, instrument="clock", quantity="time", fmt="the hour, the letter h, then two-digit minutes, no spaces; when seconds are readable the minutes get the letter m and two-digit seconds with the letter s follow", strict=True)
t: 6h55
